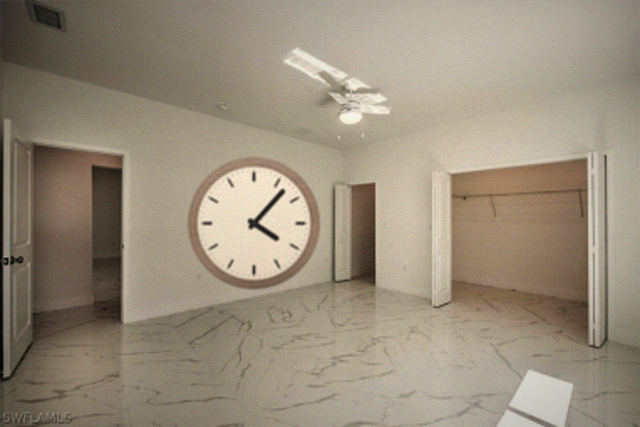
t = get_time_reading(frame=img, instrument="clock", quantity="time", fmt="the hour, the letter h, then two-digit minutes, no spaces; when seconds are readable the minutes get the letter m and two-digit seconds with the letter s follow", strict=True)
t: 4h07
